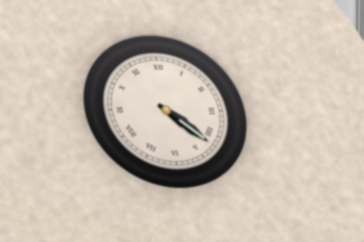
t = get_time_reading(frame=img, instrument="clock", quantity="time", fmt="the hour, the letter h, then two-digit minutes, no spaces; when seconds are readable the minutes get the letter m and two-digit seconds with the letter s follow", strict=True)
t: 4h22
